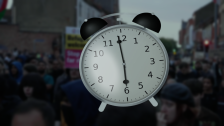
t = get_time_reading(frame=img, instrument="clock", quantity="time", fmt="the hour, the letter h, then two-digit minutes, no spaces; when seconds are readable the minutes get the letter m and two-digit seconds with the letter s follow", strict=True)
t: 5h59
